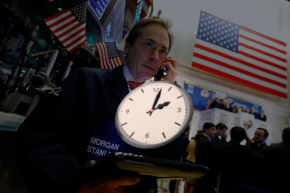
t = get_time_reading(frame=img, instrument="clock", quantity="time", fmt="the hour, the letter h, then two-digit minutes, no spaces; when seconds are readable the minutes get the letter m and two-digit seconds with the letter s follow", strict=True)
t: 2h02
